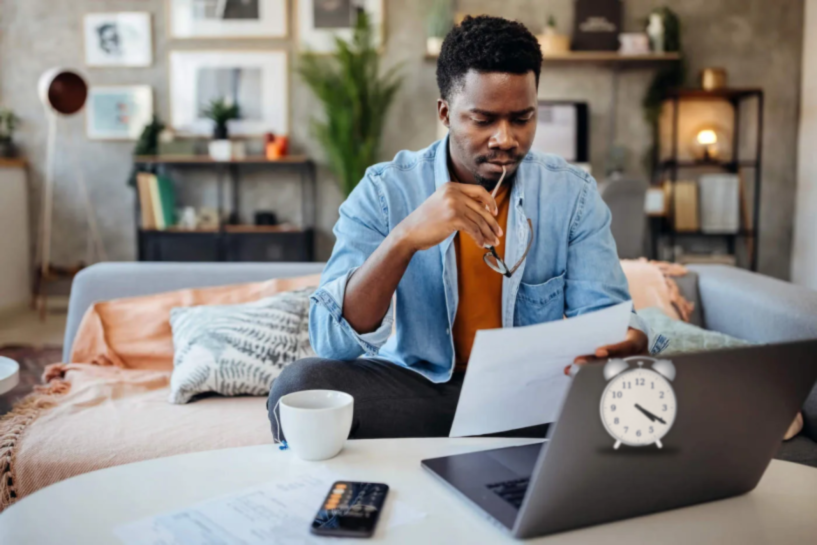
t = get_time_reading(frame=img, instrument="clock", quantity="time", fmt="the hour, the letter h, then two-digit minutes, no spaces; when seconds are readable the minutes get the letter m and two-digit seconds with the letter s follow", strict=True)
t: 4h20
